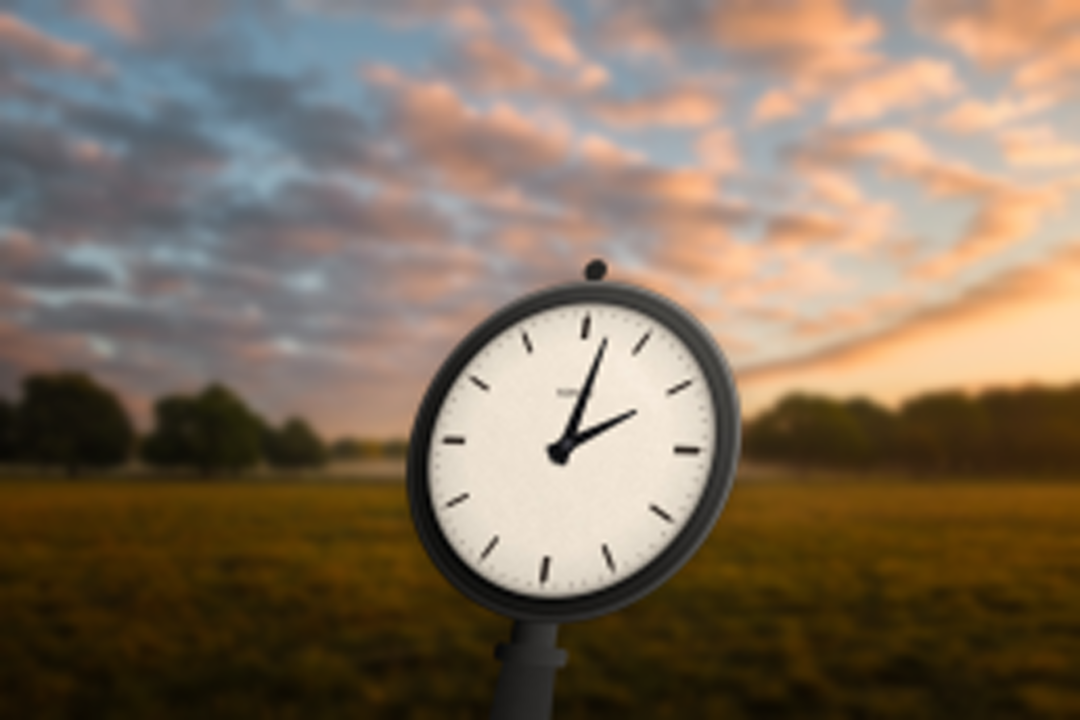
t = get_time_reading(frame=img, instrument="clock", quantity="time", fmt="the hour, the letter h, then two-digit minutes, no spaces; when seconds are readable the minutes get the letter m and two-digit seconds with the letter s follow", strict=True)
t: 2h02
